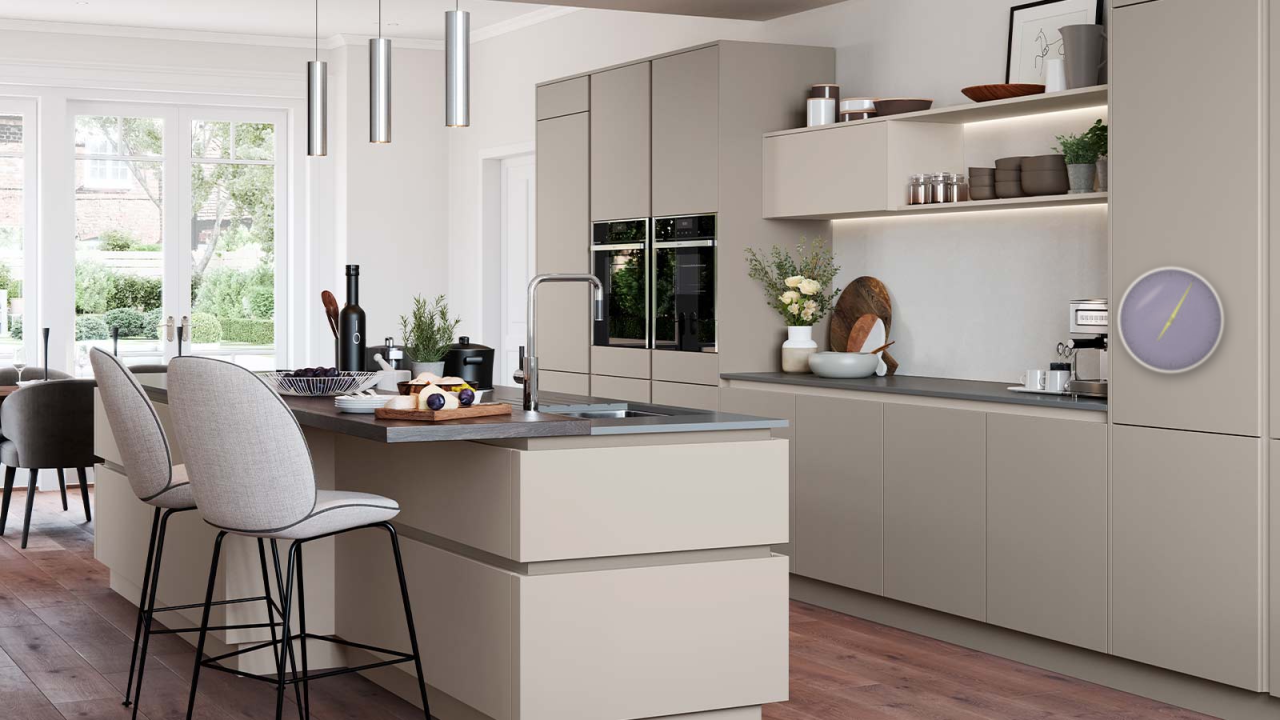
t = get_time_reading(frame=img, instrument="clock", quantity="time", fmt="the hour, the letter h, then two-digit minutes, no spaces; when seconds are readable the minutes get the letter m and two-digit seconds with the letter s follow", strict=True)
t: 7h05
